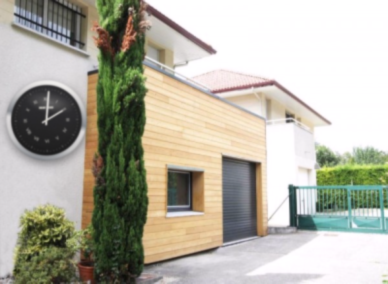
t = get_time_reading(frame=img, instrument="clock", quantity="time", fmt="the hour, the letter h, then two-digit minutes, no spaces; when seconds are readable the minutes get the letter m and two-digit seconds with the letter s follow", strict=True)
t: 2h01
